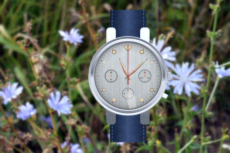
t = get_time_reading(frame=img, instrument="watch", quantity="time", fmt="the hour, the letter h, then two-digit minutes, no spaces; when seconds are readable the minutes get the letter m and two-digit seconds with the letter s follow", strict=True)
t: 11h08
